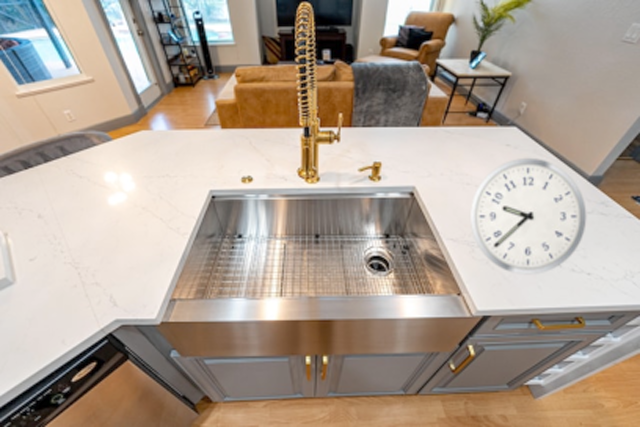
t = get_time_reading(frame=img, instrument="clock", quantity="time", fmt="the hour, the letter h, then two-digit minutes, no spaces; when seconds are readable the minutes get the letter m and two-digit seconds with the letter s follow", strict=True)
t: 9h38
